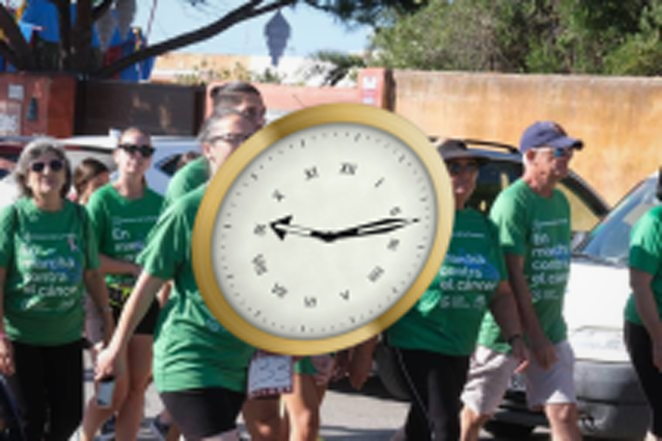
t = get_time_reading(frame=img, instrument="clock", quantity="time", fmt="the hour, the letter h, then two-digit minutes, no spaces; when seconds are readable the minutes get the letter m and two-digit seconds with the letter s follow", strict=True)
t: 9h12
